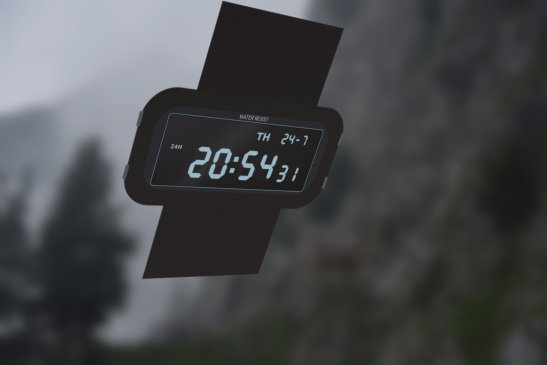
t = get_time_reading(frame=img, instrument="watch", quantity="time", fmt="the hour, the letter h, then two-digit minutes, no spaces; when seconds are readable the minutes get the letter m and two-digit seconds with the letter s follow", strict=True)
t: 20h54m31s
